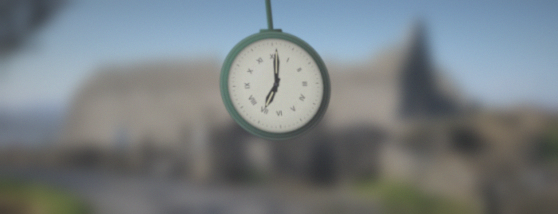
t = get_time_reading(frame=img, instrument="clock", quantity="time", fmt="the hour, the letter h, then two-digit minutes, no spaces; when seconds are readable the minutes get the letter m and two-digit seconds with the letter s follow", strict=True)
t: 7h01
